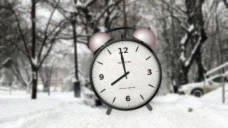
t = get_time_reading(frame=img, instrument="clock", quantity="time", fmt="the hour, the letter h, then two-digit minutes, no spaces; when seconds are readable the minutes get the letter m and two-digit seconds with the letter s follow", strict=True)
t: 7h59
